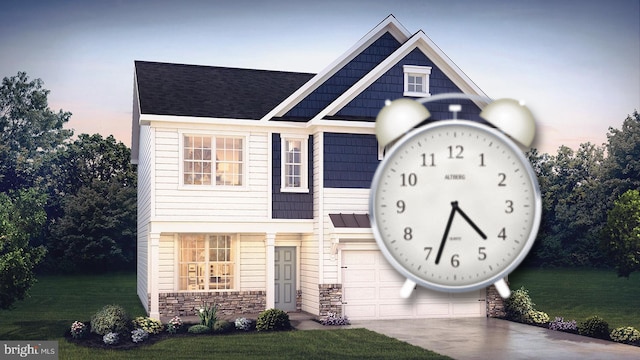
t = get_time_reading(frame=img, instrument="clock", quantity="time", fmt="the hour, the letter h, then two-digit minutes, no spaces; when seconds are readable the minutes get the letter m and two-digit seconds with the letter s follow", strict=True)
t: 4h33
